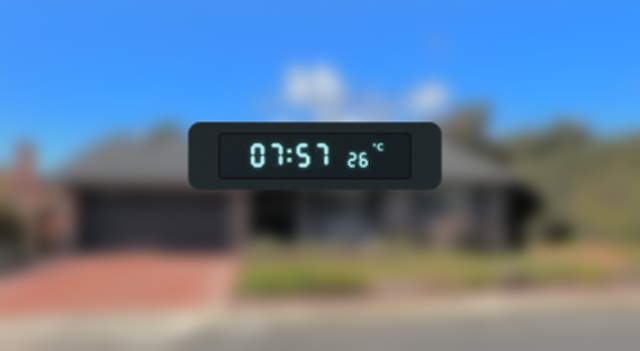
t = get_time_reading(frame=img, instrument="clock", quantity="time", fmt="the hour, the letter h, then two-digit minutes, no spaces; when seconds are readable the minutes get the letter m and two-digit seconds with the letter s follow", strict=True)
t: 7h57
